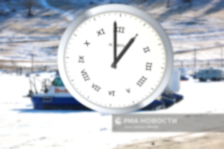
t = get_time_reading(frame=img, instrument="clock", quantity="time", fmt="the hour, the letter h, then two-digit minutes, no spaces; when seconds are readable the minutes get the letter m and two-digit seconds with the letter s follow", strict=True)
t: 12h59
